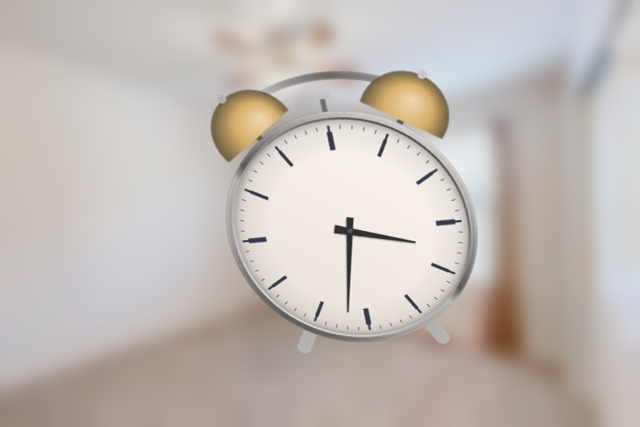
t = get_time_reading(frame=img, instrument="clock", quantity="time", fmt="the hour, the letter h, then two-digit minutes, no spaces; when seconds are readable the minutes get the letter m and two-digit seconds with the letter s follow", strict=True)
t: 3h32
